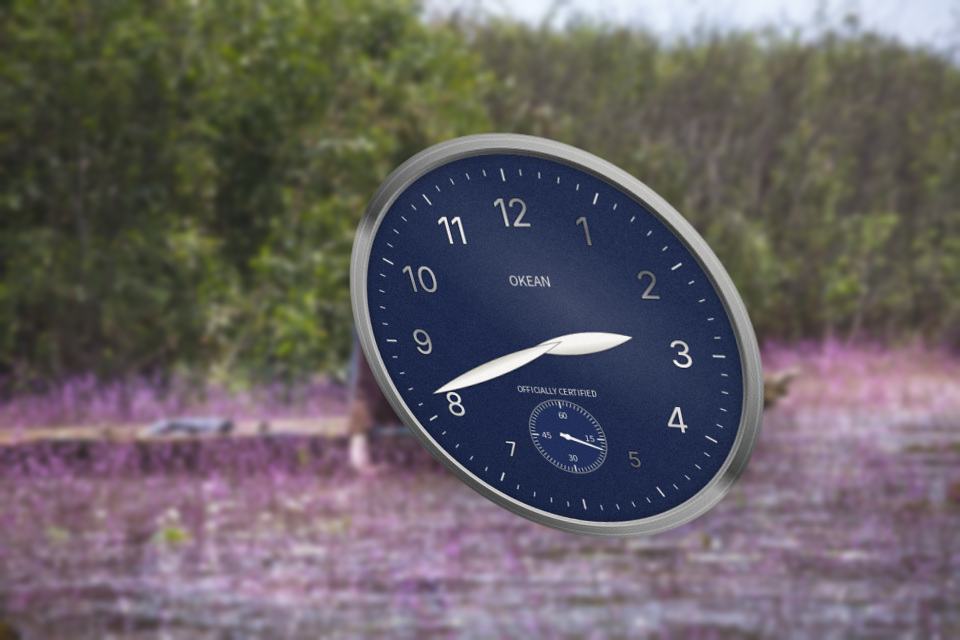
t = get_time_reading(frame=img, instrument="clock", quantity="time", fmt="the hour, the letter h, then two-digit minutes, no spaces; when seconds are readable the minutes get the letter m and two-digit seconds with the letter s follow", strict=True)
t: 2h41m18s
